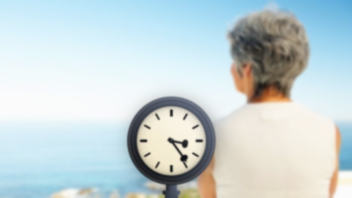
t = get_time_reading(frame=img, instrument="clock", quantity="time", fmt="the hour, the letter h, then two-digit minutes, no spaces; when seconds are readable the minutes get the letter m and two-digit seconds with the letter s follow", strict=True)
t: 3h24
